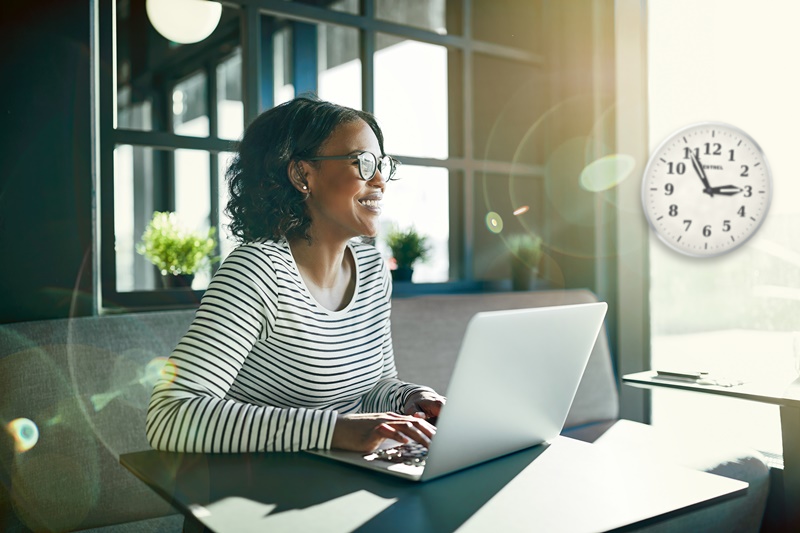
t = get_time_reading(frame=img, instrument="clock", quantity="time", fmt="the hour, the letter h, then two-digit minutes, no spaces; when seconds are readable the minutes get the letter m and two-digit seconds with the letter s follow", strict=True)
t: 2h55
